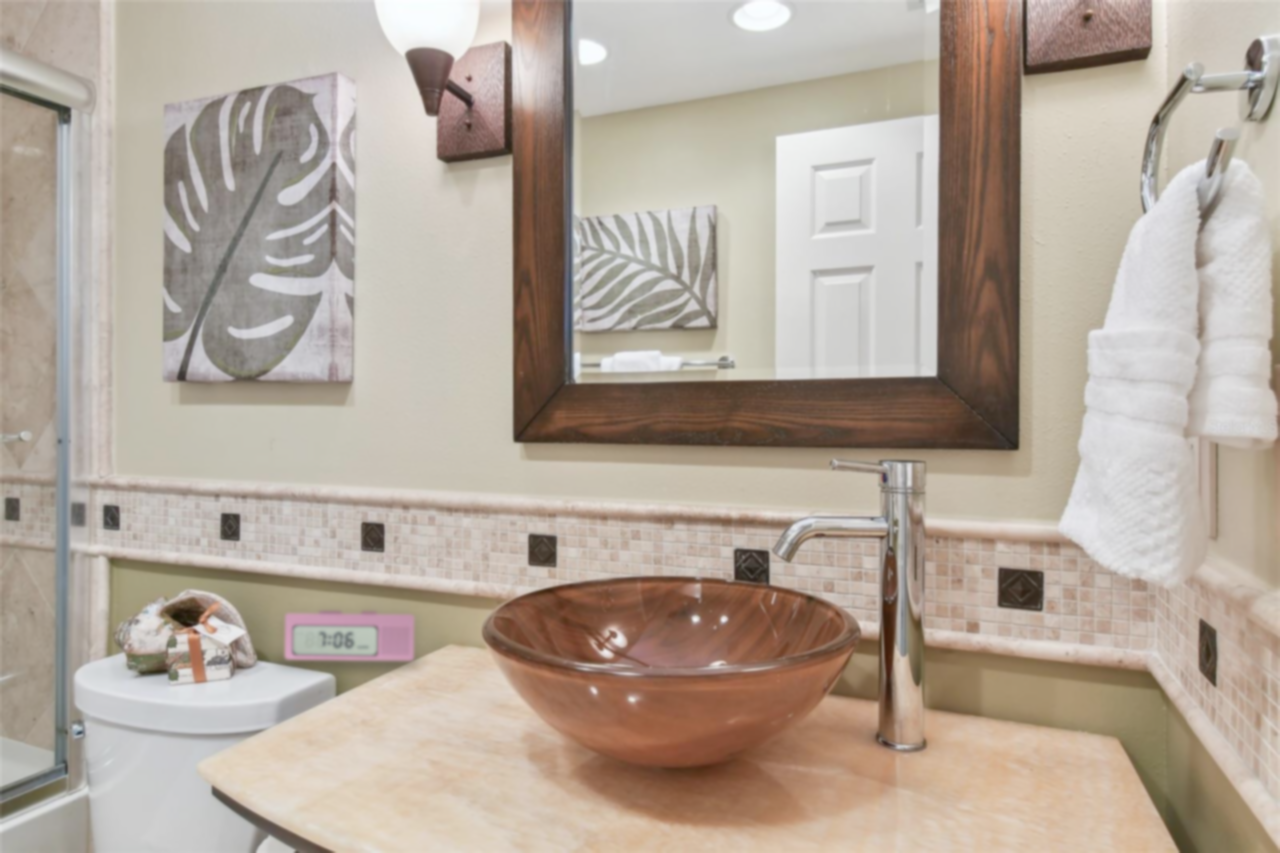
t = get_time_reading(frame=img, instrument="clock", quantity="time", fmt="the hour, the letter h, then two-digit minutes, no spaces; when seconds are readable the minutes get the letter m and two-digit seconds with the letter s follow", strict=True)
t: 7h06
